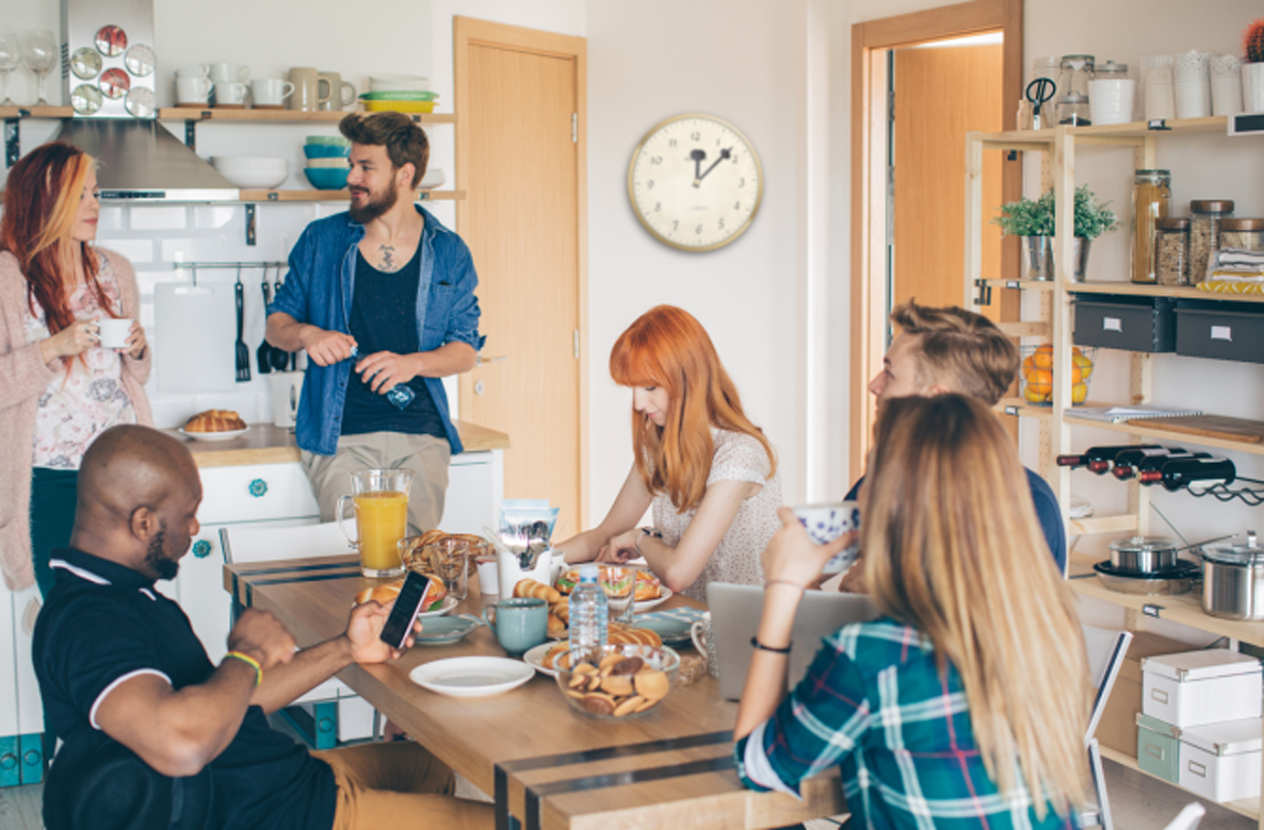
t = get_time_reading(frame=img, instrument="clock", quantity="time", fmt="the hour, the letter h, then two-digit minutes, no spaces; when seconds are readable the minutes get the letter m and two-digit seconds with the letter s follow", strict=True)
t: 12h08
